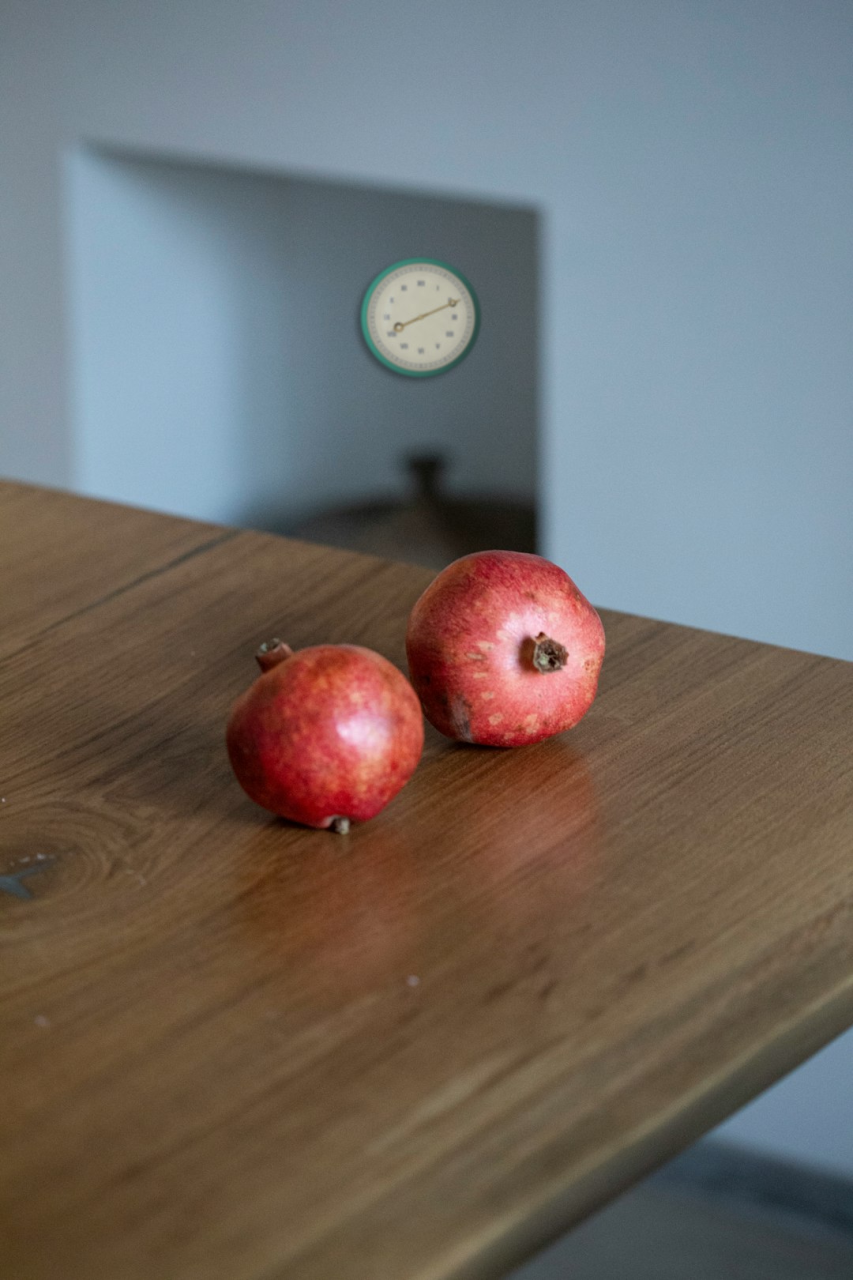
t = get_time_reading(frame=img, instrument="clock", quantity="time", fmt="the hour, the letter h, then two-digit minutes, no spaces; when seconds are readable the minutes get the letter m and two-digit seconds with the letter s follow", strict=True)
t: 8h11
